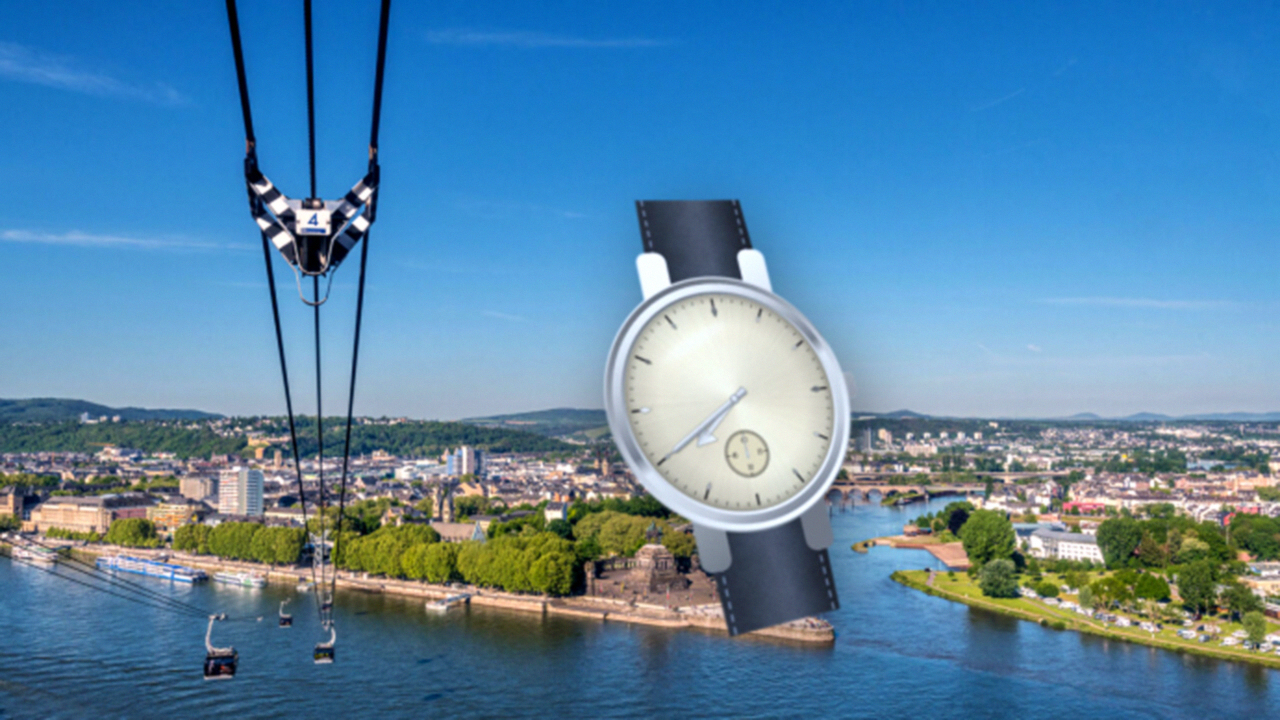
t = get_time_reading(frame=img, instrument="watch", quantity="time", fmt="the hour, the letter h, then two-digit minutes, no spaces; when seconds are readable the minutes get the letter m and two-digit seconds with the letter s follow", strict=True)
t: 7h40
